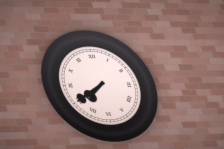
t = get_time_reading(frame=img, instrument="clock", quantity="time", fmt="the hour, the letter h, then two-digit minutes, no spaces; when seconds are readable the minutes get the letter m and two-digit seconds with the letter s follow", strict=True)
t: 7h40
